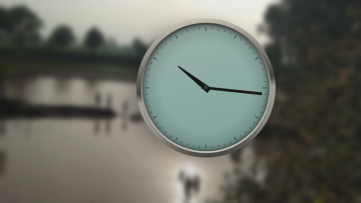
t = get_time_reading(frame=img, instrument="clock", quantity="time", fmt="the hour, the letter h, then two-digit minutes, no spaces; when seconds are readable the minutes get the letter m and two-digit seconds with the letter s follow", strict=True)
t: 10h16
